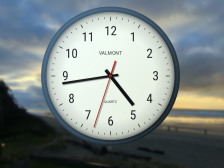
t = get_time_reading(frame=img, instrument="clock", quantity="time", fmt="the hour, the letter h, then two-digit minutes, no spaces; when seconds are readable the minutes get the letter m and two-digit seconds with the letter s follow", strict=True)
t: 4h43m33s
